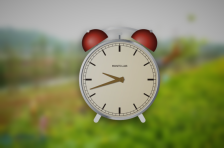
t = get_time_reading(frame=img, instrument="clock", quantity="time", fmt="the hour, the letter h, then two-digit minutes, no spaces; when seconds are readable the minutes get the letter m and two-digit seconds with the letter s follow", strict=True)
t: 9h42
